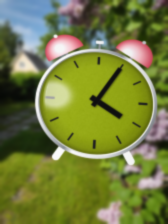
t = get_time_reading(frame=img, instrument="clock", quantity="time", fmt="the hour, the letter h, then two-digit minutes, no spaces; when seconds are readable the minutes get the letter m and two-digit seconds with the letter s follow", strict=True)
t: 4h05
